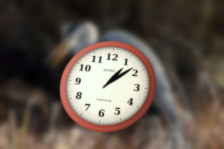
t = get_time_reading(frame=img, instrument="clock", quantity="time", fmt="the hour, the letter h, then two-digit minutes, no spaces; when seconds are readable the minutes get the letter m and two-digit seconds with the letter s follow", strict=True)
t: 1h08
